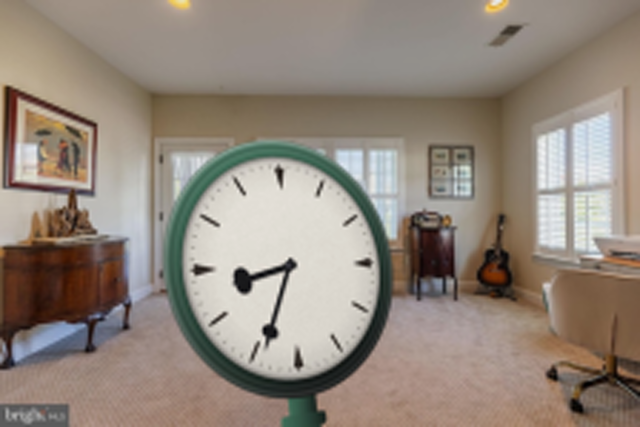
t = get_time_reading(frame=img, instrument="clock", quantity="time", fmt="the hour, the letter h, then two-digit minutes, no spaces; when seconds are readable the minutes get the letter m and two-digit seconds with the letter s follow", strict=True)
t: 8h34
